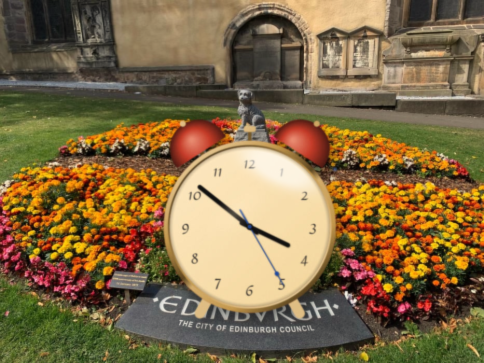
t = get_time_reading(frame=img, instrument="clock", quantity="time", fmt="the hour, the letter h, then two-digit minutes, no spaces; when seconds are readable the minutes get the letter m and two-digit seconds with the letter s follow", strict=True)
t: 3h51m25s
